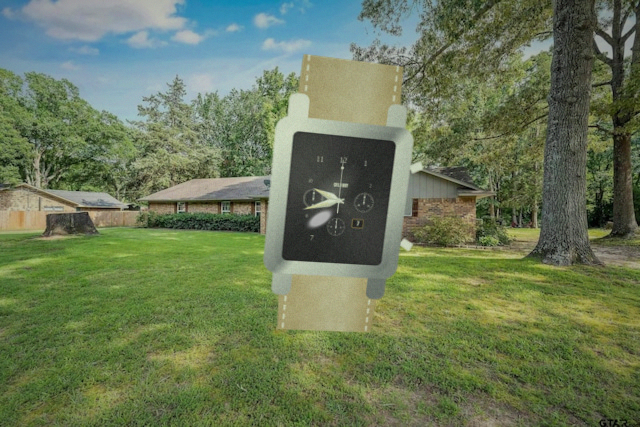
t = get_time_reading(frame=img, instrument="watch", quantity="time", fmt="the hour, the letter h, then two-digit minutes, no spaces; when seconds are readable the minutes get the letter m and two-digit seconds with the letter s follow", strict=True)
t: 9h42
